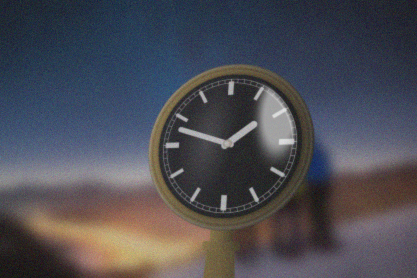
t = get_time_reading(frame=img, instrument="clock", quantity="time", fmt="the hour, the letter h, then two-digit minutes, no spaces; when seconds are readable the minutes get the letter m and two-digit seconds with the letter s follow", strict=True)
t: 1h48
